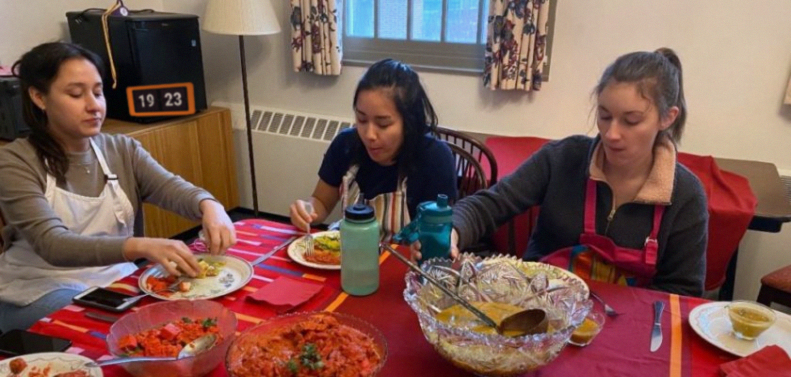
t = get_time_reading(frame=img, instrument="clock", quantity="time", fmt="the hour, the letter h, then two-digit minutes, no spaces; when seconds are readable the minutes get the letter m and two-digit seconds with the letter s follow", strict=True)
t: 19h23
